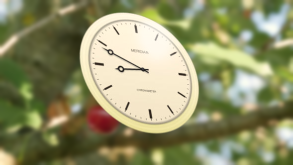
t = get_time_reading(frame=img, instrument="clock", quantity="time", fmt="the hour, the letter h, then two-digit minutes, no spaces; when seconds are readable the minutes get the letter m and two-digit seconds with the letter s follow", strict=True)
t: 8h49
